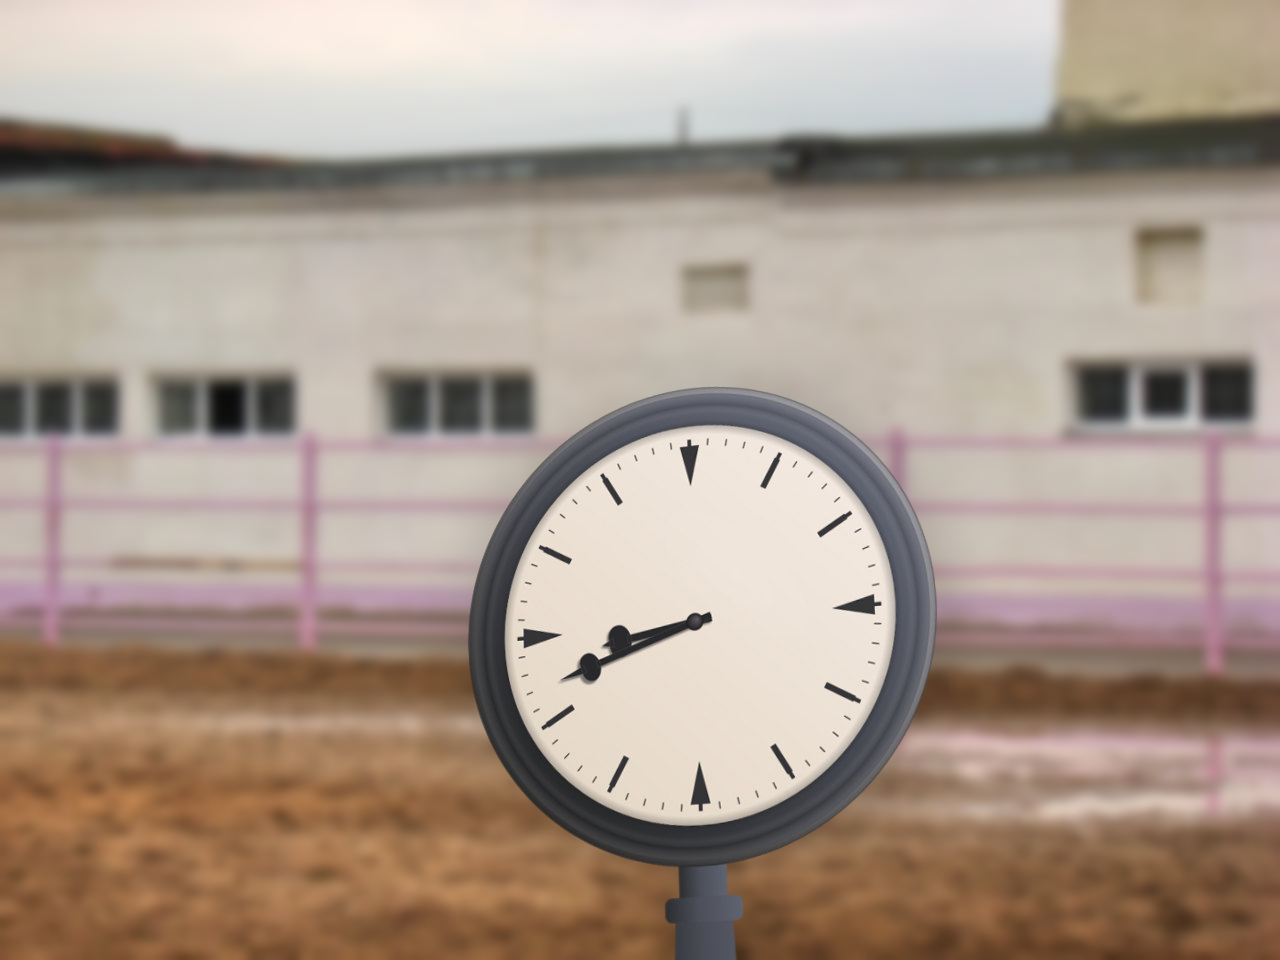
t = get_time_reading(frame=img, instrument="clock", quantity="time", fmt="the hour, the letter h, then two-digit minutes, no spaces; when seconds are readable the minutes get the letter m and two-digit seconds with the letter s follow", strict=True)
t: 8h42
